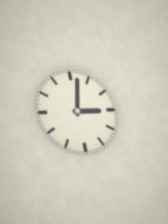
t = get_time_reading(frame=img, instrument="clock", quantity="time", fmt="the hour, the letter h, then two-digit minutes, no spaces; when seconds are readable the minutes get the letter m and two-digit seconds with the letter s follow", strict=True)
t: 3h02
